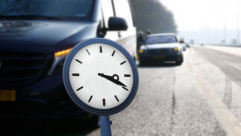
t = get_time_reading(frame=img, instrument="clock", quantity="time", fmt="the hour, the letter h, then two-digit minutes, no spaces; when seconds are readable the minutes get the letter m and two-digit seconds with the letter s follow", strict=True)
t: 3h19
